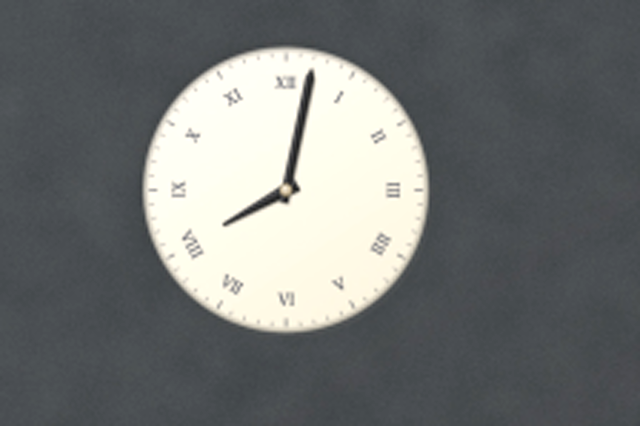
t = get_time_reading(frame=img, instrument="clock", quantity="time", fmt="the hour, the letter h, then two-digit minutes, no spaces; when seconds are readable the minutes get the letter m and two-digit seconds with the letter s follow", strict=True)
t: 8h02
